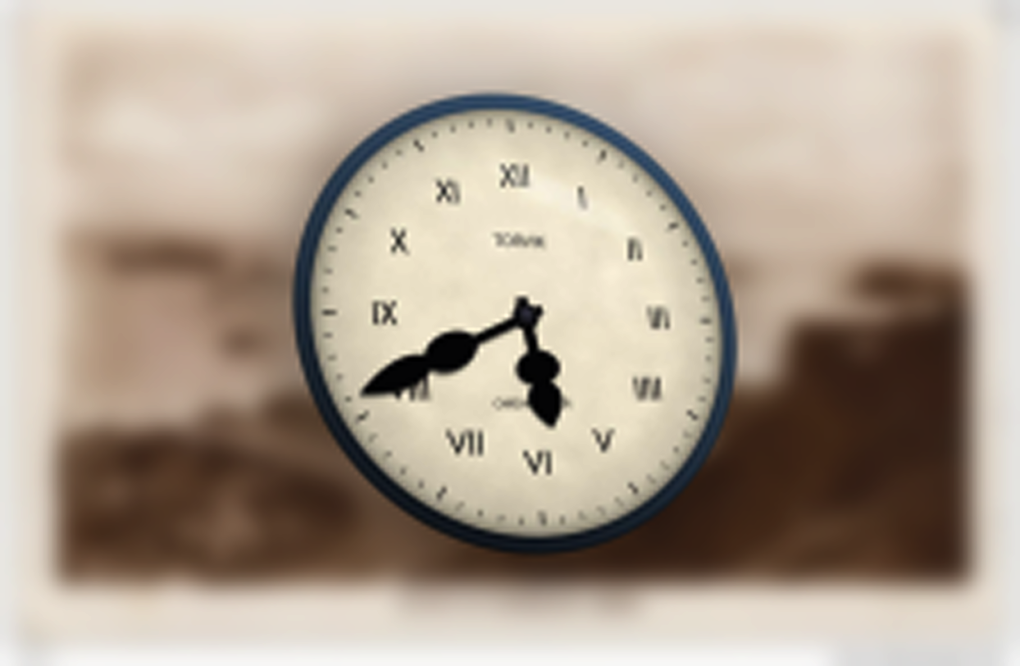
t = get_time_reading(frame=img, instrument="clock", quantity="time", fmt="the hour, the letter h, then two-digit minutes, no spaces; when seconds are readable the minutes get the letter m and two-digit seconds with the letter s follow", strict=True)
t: 5h41
